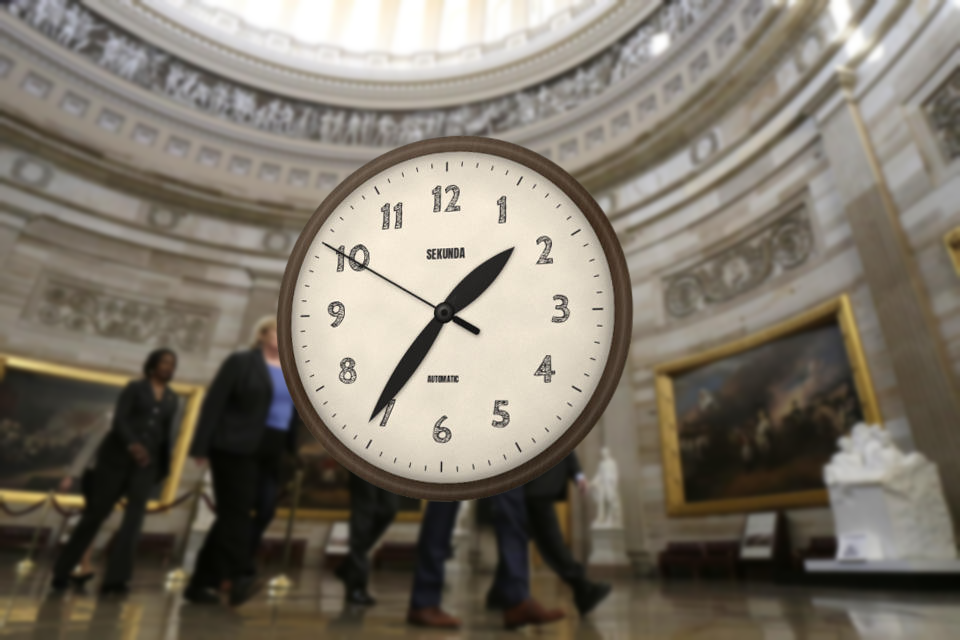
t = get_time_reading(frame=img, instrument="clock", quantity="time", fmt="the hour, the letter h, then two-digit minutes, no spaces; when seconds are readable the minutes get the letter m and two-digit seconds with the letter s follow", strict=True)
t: 1h35m50s
